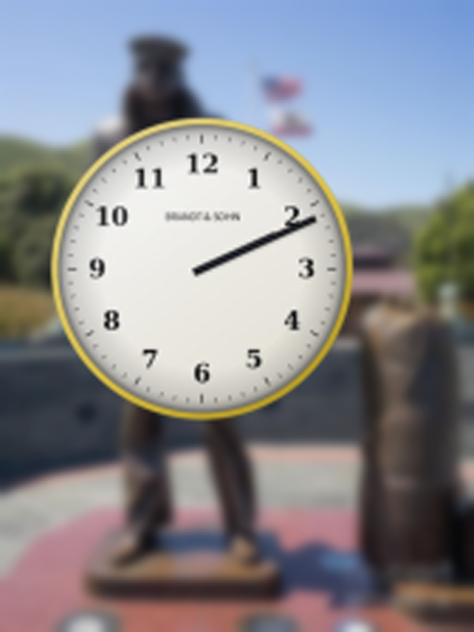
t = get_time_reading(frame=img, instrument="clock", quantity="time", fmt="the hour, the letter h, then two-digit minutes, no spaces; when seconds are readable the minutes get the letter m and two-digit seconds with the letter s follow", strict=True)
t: 2h11
